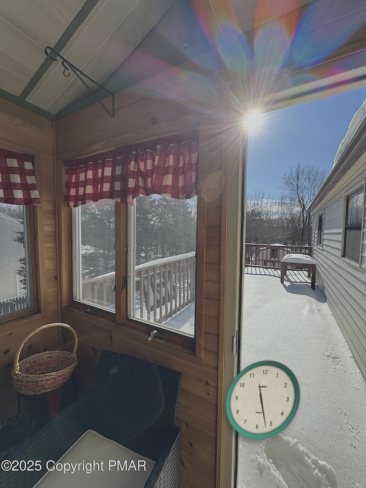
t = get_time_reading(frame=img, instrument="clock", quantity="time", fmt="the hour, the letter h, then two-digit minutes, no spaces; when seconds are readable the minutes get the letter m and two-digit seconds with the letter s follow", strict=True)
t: 11h27
